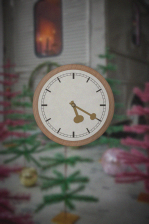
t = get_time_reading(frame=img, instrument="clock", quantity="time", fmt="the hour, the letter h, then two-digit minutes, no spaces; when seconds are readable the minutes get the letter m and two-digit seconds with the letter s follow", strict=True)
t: 5h20
